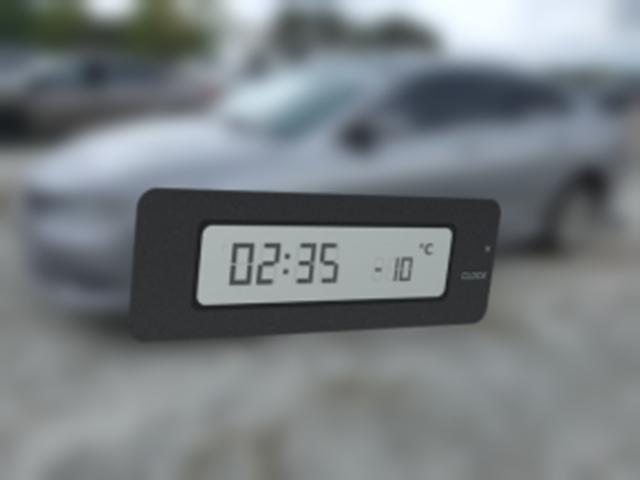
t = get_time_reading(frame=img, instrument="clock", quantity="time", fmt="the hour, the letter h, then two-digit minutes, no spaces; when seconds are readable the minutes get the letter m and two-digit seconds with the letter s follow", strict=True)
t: 2h35
